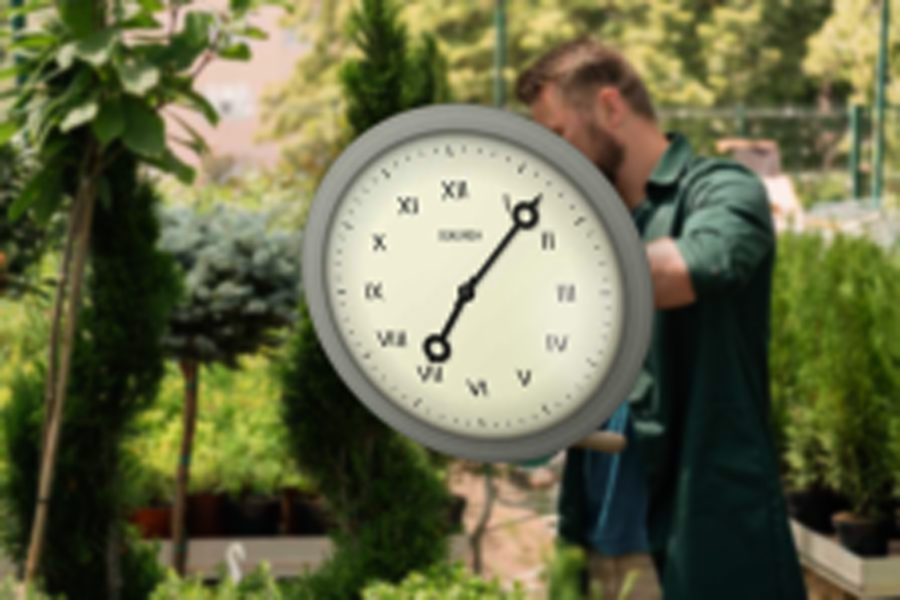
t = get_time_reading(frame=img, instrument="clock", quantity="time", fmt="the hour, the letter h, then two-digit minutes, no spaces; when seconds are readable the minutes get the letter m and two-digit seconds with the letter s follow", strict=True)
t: 7h07
